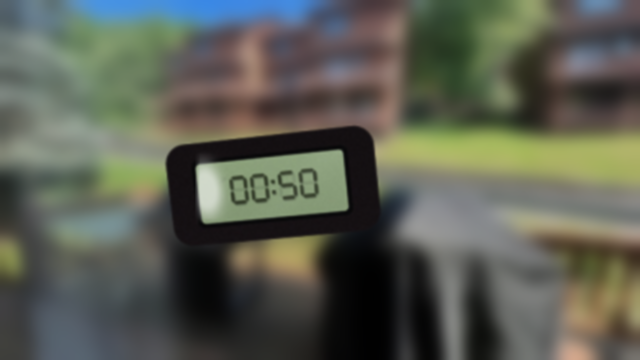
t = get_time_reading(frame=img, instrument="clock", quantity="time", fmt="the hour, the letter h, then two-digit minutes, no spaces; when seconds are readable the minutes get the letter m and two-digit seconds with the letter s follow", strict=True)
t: 0h50
